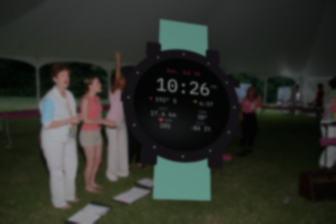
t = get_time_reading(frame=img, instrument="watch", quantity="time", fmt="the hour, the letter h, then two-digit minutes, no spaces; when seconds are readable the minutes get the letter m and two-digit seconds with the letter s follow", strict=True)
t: 10h26
